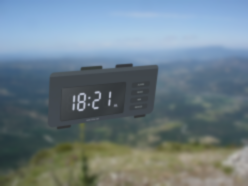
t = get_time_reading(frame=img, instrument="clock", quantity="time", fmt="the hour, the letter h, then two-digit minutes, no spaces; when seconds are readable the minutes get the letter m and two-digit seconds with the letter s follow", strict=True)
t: 18h21
